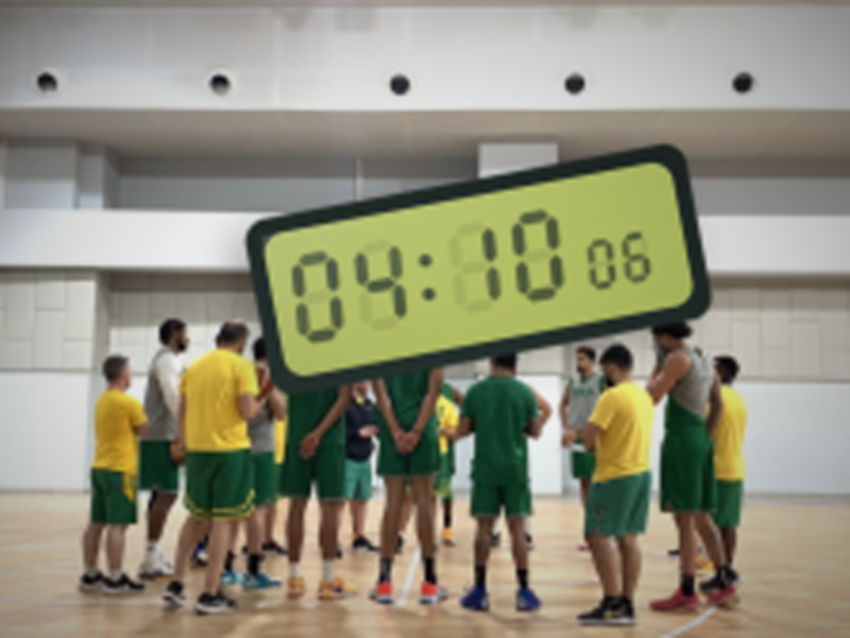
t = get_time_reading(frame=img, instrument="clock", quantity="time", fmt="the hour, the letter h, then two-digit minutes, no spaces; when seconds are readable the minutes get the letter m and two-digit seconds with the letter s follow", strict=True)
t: 4h10m06s
